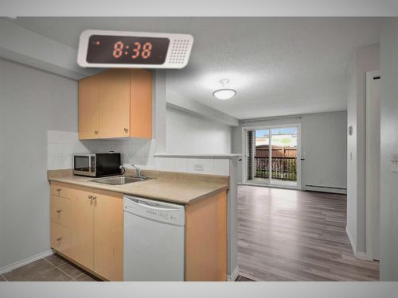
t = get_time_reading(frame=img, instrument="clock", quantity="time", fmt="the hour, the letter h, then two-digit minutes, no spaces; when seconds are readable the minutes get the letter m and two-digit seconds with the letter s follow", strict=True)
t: 8h38
